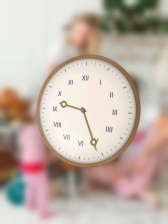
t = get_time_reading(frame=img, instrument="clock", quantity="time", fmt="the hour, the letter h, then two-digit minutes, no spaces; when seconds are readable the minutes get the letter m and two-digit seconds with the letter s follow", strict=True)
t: 9h26
